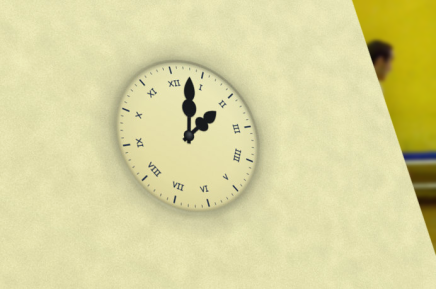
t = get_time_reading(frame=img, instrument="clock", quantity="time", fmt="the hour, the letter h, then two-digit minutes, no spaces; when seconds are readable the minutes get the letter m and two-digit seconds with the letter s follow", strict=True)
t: 2h03
